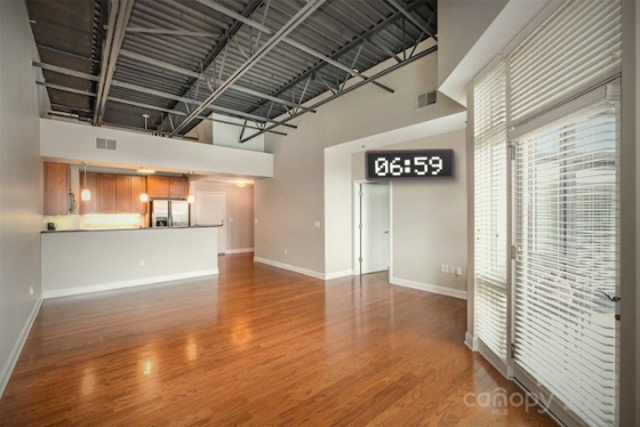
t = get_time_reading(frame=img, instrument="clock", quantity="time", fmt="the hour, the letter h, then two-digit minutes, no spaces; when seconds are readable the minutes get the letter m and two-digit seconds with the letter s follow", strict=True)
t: 6h59
